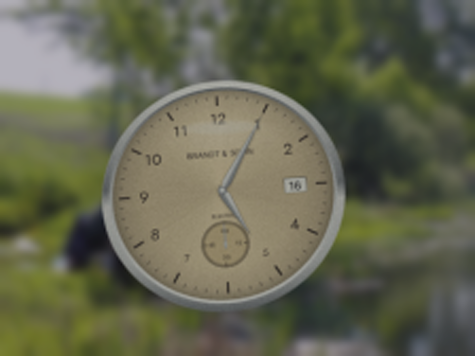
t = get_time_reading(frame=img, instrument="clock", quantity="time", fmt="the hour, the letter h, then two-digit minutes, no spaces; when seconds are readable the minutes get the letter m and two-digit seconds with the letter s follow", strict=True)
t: 5h05
